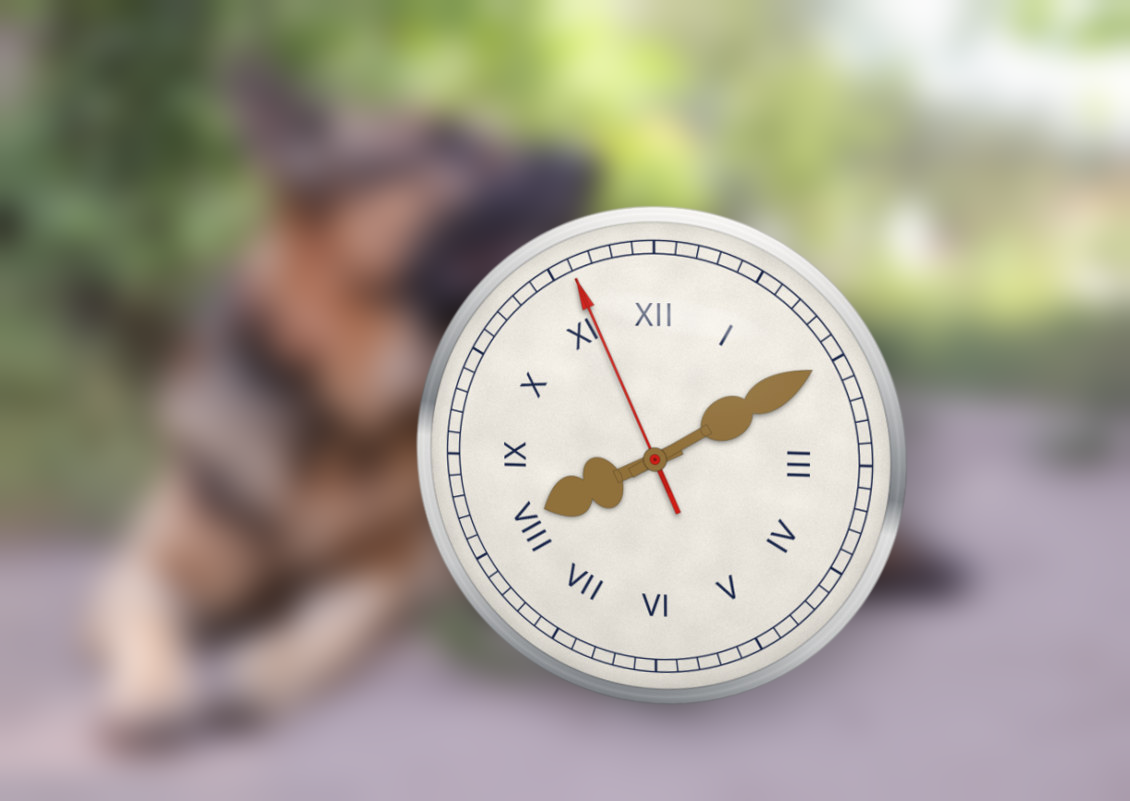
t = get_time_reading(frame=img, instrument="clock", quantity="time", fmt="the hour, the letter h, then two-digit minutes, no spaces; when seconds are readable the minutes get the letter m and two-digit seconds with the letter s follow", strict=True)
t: 8h09m56s
